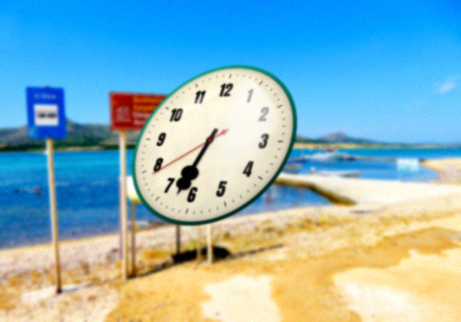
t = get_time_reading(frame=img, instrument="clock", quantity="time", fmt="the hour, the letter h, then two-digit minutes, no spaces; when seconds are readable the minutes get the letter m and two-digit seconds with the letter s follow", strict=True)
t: 6h32m39s
